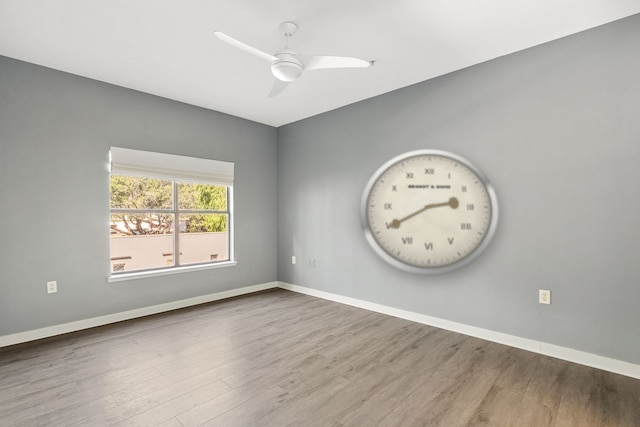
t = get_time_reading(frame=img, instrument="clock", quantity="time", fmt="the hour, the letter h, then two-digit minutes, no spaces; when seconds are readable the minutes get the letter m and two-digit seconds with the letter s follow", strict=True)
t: 2h40
